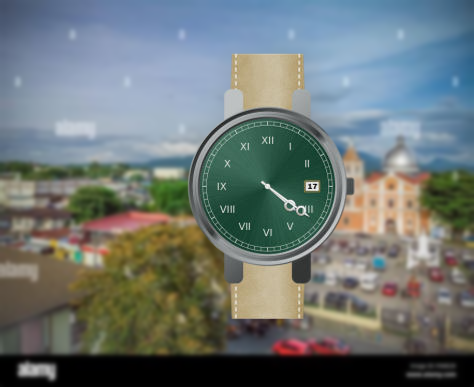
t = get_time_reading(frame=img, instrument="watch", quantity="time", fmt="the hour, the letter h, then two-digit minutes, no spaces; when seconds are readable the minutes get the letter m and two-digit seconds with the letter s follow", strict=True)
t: 4h21
